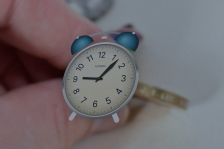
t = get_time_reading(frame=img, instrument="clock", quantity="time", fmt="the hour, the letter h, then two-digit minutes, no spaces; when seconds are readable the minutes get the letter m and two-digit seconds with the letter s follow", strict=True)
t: 9h07
